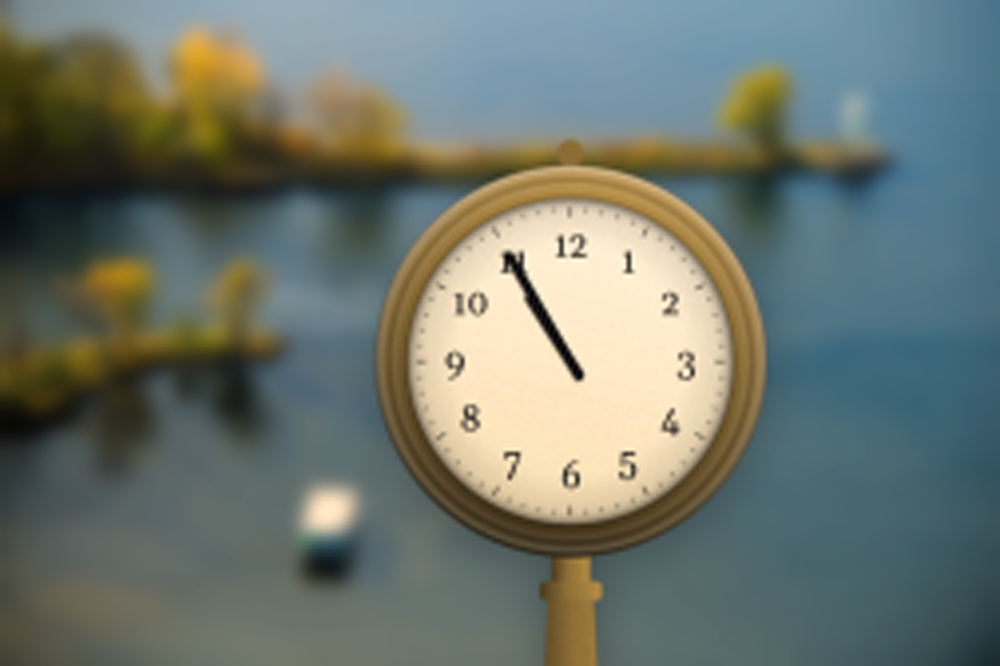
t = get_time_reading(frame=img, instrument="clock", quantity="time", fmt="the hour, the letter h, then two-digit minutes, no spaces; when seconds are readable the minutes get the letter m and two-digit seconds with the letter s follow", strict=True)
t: 10h55
